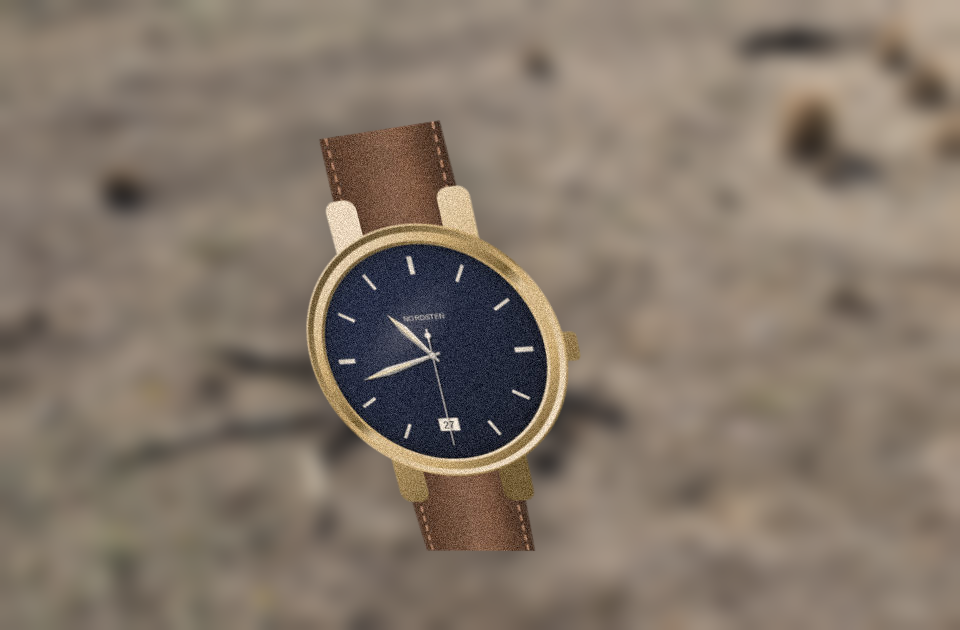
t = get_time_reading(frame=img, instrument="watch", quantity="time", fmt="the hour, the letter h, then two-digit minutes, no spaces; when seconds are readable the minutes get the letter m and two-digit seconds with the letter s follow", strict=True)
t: 10h42m30s
